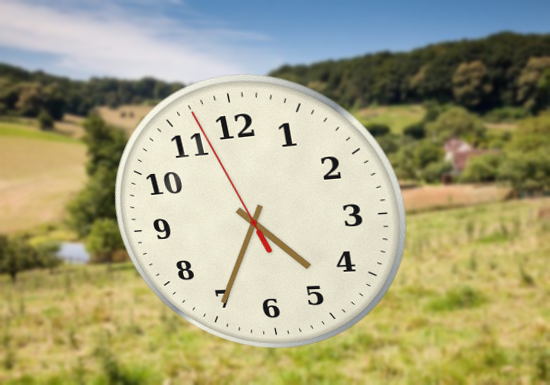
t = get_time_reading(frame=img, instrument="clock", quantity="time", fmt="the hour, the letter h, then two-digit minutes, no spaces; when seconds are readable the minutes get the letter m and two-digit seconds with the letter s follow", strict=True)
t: 4h34m57s
